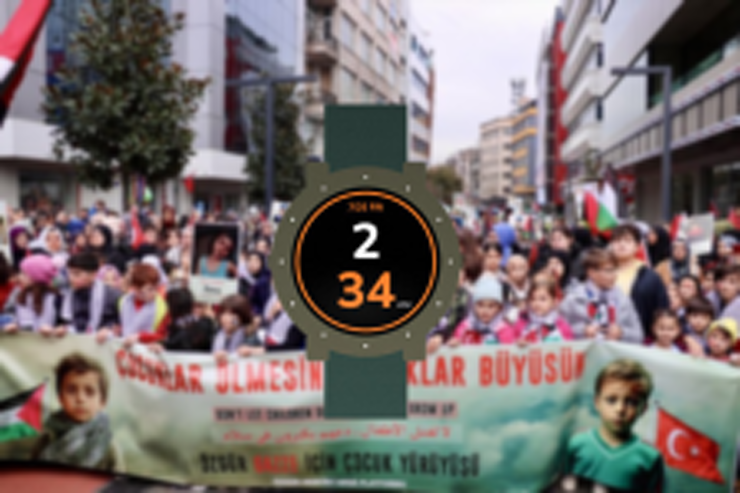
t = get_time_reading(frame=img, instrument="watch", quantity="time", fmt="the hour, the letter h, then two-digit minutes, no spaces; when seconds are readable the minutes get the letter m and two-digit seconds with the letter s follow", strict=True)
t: 2h34
